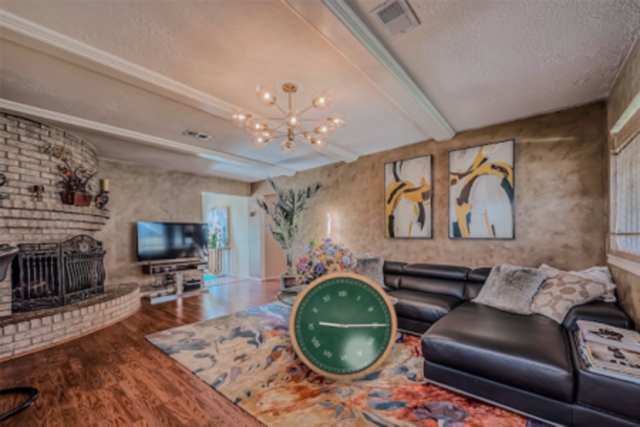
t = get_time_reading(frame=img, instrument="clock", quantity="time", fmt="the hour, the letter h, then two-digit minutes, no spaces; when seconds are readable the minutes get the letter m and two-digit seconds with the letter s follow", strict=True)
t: 9h15
